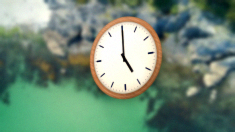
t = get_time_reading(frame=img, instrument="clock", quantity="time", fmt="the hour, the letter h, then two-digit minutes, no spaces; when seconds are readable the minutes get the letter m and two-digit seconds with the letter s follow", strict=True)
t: 5h00
